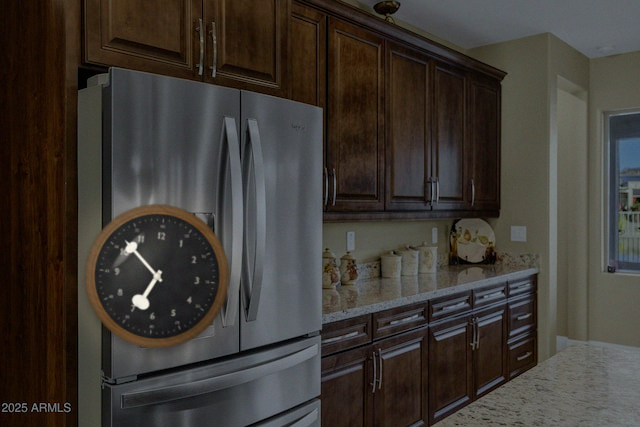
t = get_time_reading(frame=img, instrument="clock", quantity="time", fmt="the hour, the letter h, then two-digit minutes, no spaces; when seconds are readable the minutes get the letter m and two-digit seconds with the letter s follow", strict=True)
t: 6h52
